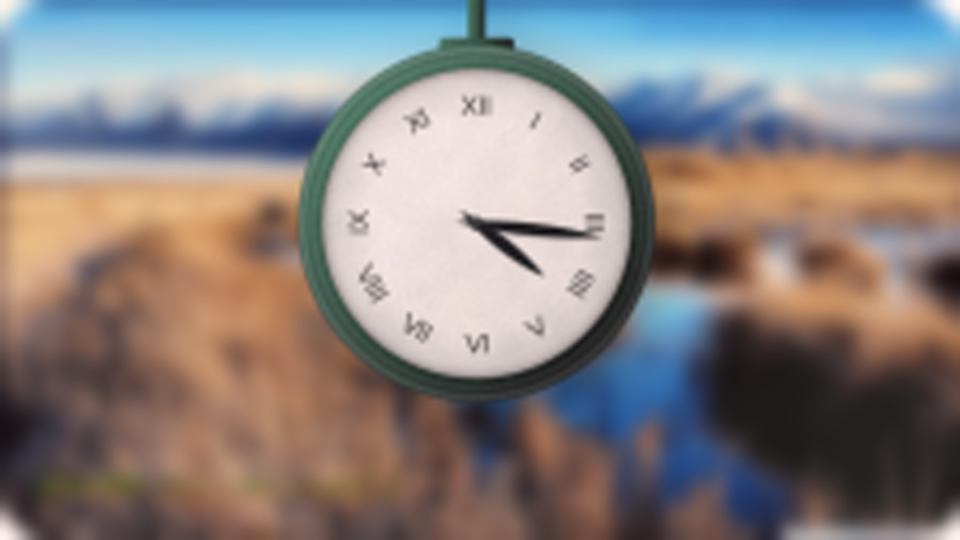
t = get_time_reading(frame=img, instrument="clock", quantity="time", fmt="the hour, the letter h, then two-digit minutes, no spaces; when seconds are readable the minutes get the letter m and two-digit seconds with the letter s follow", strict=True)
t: 4h16
